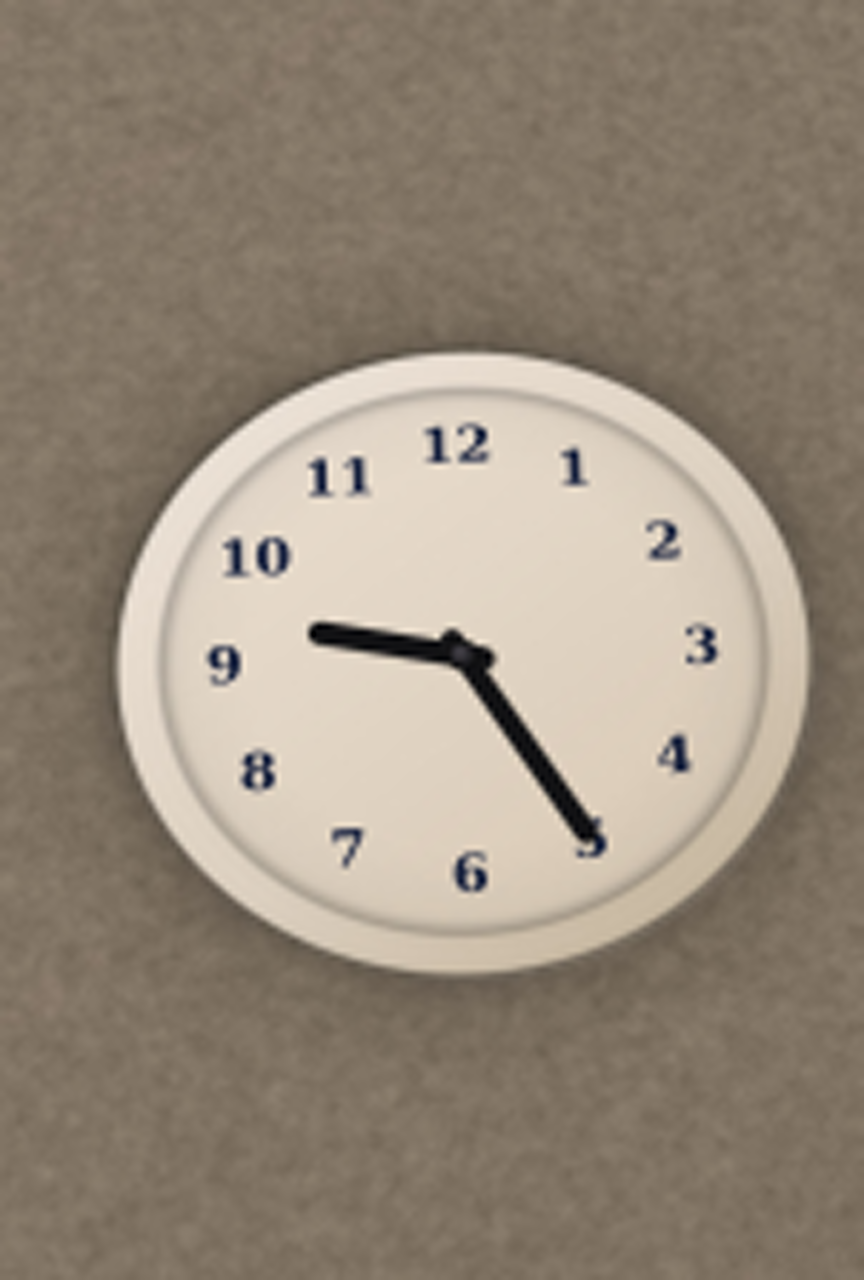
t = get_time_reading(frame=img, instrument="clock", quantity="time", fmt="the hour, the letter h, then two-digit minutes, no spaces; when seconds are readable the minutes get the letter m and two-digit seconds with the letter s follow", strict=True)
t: 9h25
